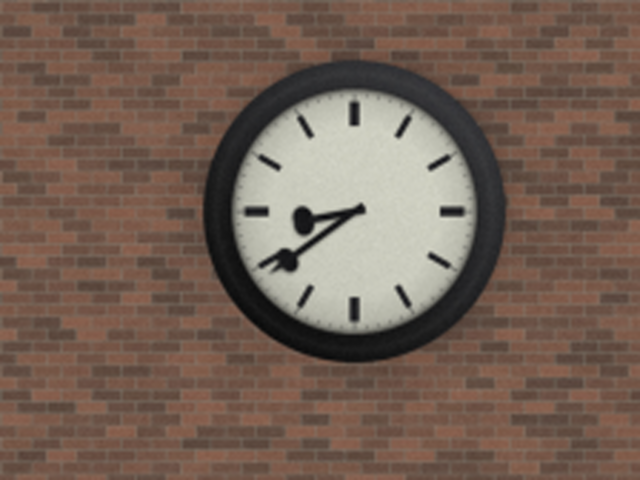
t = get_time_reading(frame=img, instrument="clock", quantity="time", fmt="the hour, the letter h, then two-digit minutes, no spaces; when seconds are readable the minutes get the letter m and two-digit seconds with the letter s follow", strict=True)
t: 8h39
